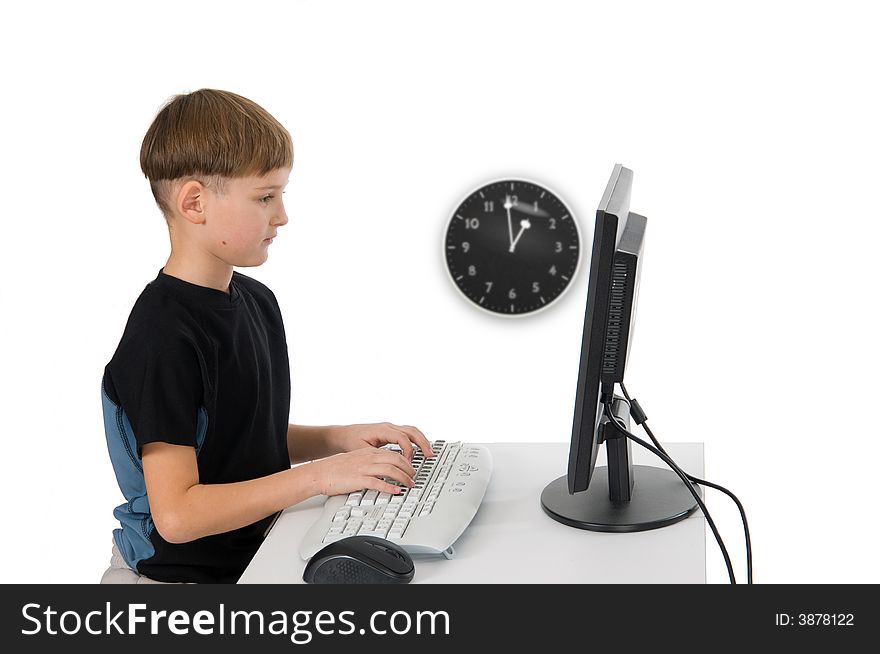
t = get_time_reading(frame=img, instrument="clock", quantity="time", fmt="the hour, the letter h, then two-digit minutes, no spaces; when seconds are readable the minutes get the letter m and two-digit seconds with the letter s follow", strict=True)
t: 12h59
